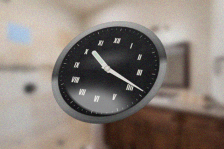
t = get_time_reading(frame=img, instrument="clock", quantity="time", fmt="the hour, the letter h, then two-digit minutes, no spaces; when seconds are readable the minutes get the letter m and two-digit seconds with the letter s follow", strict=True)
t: 10h19
